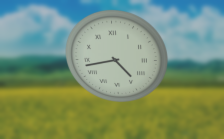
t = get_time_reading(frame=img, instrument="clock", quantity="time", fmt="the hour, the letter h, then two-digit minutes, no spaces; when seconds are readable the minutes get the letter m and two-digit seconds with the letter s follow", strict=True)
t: 4h43
